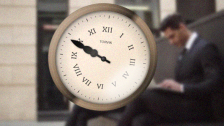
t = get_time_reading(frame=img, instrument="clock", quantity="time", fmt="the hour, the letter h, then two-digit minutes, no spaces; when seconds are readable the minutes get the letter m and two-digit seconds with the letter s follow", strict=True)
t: 9h49
